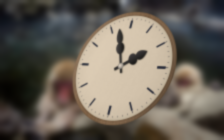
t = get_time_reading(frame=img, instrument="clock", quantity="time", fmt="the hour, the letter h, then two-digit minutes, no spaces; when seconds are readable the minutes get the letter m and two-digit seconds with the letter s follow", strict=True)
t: 1h57
